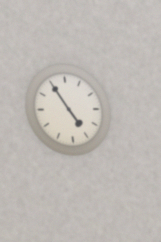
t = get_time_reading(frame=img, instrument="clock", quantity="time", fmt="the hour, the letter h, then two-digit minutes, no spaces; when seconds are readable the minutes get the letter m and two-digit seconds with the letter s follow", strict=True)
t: 4h55
